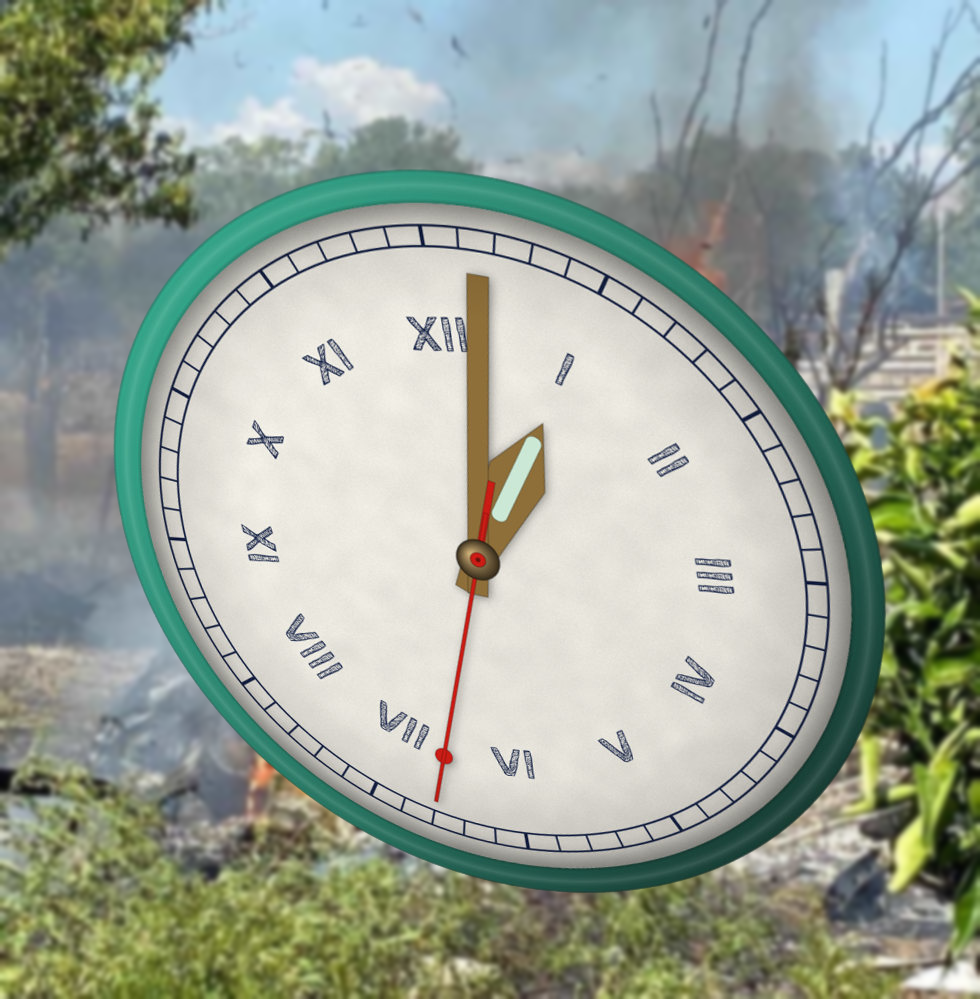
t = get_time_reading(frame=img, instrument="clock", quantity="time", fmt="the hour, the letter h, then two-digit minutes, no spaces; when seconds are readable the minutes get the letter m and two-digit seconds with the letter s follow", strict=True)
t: 1h01m33s
